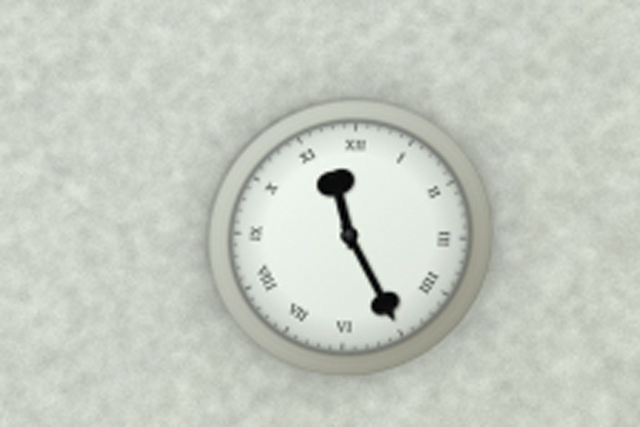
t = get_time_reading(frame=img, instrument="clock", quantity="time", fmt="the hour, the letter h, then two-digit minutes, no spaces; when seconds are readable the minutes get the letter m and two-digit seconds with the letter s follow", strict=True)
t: 11h25
